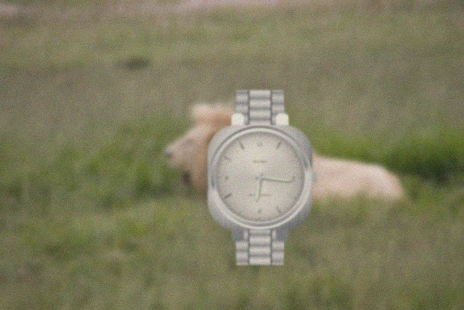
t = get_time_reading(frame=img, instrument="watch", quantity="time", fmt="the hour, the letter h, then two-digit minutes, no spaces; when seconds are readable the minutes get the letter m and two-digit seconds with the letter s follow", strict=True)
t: 6h16
